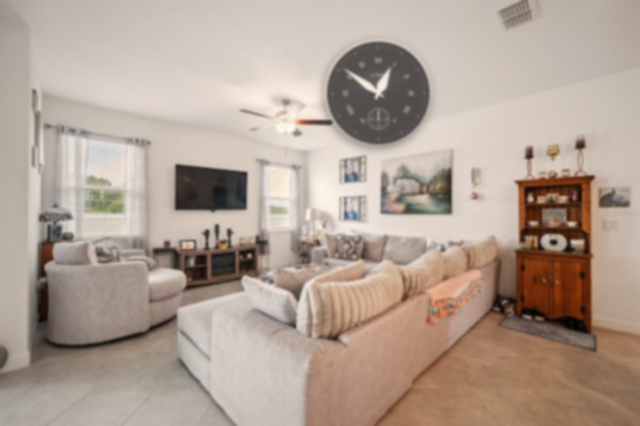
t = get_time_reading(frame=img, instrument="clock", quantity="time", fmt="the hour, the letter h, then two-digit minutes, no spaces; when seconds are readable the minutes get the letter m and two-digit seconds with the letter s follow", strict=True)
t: 12h51
